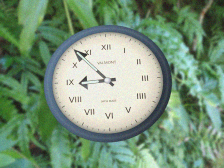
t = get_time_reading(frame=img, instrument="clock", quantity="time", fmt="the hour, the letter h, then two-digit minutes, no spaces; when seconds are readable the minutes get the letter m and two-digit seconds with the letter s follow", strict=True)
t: 8h53
